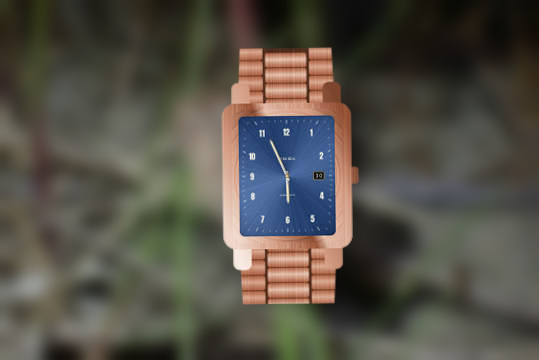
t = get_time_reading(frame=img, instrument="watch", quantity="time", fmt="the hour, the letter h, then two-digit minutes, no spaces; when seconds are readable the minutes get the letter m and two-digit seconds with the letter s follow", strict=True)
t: 5h56
